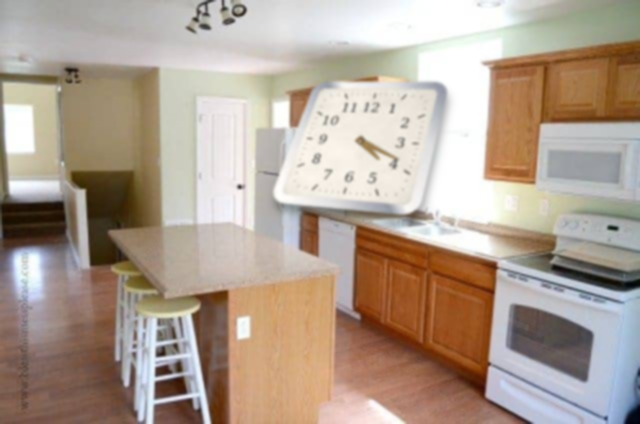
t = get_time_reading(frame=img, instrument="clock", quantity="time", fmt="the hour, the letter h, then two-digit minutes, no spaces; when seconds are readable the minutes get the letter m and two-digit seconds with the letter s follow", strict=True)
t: 4h19
